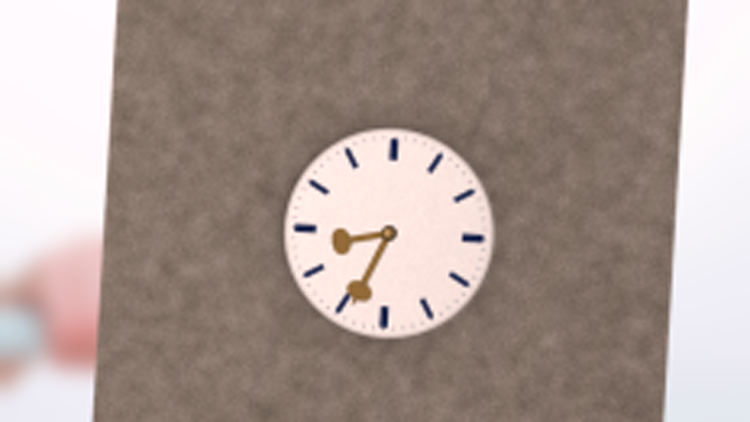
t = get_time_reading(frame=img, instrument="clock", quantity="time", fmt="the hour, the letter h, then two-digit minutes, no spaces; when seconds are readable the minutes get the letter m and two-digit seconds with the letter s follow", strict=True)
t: 8h34
